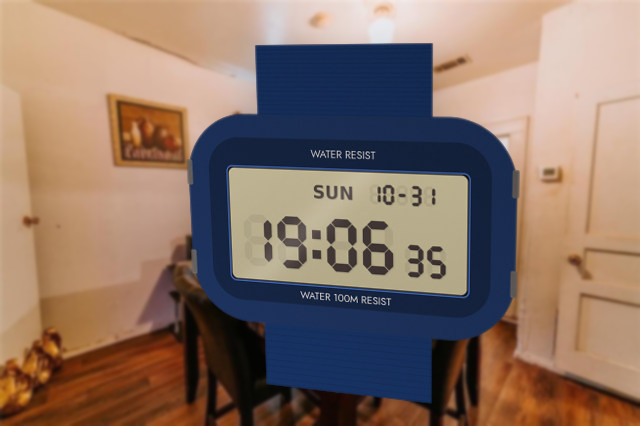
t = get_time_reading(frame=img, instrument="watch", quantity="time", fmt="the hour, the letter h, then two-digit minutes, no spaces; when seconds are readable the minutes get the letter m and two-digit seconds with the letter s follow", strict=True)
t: 19h06m35s
